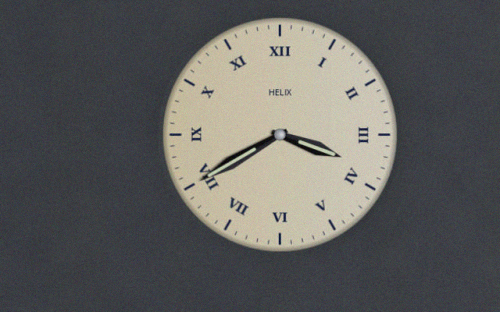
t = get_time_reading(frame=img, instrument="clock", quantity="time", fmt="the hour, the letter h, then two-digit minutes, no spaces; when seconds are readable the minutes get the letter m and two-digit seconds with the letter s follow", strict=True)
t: 3h40
